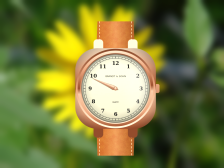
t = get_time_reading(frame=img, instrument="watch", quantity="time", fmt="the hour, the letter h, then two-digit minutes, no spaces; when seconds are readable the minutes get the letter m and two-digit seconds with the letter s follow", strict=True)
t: 9h49
